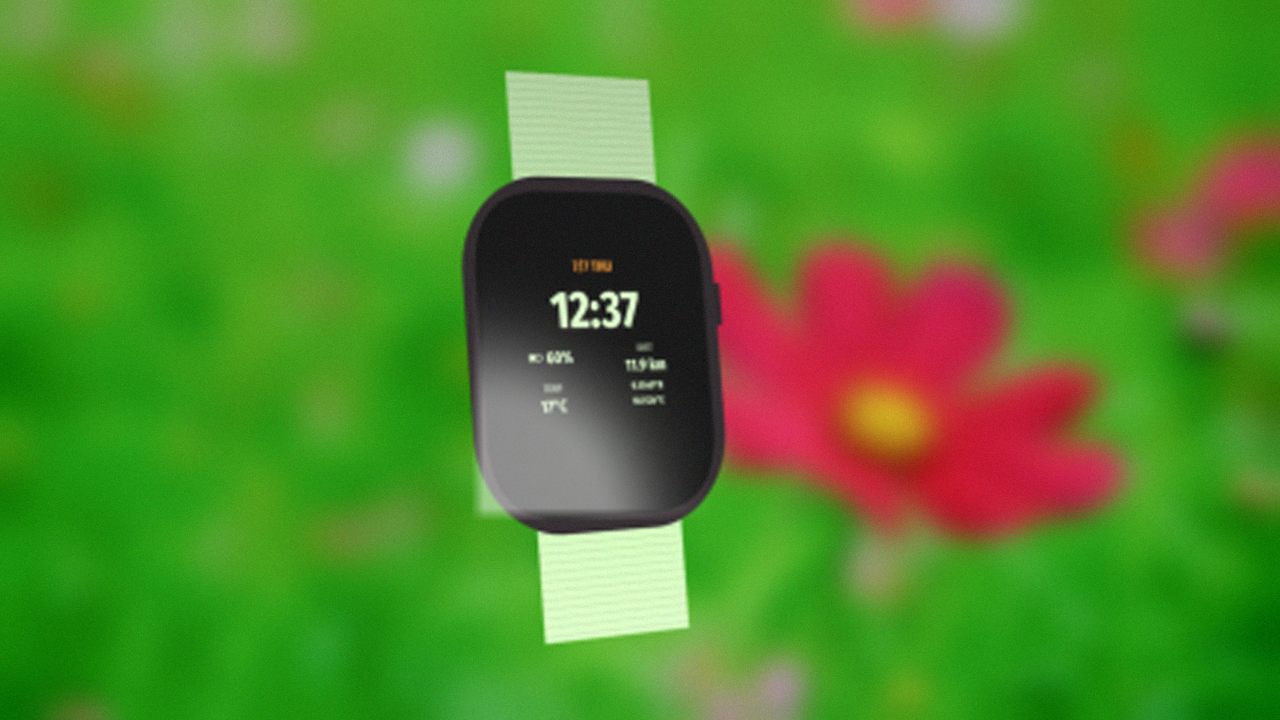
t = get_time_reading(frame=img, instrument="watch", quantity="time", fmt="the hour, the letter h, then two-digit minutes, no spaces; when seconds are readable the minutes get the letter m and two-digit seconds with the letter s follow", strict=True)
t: 12h37
